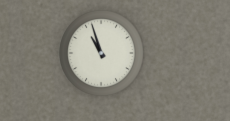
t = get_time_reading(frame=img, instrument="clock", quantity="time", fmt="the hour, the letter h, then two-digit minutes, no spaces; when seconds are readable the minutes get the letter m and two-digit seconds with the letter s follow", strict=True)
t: 10h57
